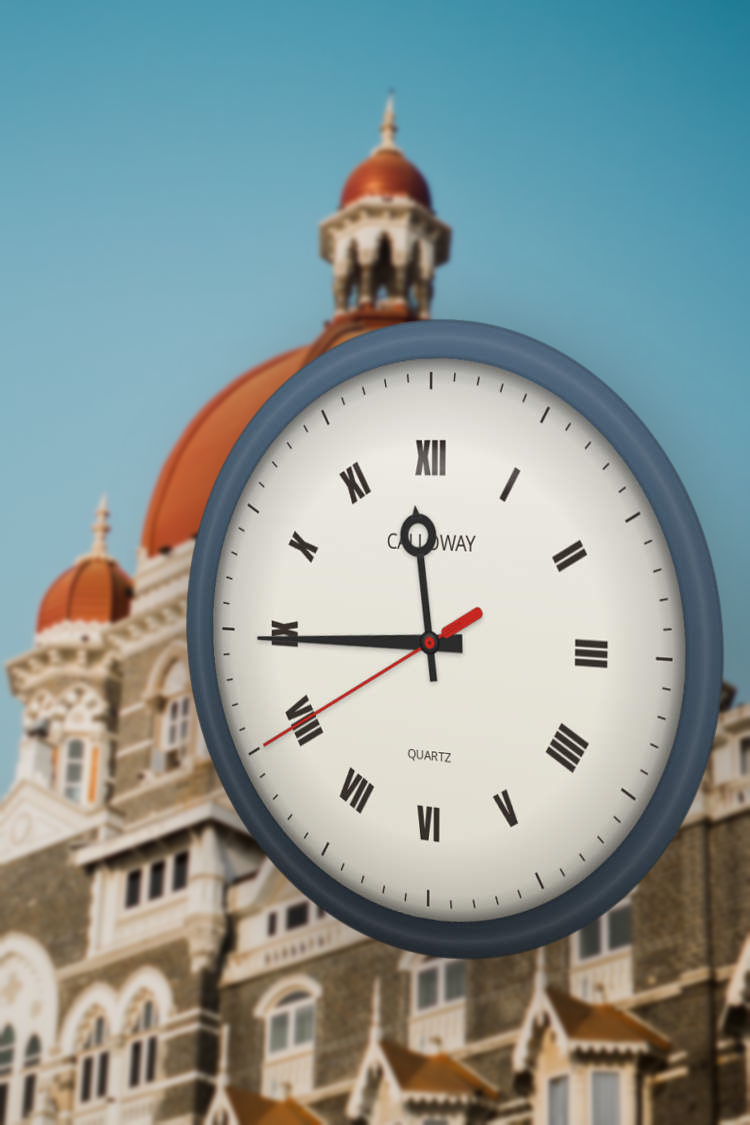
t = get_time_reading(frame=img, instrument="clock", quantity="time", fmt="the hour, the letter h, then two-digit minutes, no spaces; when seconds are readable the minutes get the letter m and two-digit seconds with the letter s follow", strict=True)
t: 11h44m40s
